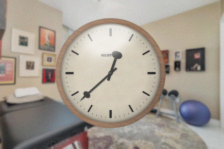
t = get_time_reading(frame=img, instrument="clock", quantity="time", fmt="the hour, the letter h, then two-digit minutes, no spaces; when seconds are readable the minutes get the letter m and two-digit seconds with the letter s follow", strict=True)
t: 12h38
